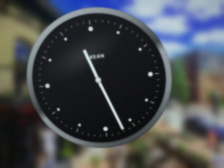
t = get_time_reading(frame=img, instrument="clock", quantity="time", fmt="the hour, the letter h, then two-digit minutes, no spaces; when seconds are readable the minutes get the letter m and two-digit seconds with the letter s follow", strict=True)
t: 11h27
